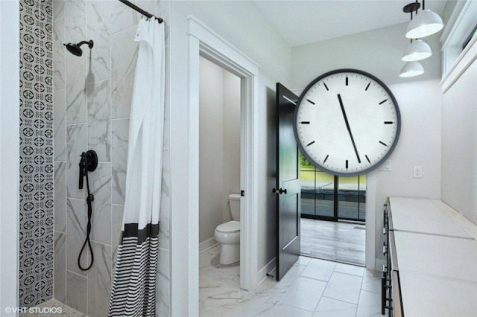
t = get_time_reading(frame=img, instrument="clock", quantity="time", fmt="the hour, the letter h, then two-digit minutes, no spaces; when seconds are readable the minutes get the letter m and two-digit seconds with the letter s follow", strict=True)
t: 11h27
